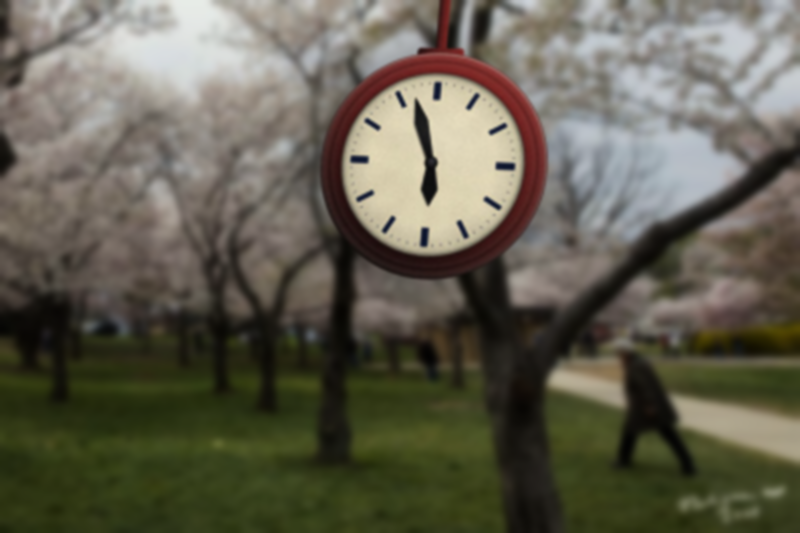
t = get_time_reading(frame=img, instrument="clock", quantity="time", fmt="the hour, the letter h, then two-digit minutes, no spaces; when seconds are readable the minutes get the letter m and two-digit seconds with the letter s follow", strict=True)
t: 5h57
